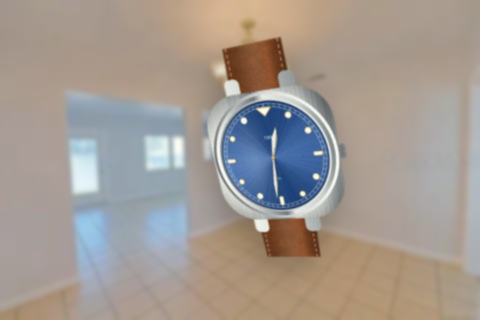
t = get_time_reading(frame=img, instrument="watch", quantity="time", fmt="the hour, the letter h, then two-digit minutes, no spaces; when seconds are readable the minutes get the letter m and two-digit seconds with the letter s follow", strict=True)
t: 12h31
